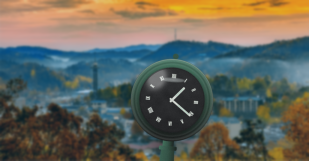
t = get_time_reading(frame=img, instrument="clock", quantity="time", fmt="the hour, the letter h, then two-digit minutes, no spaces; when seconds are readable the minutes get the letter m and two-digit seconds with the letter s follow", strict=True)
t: 1h21
